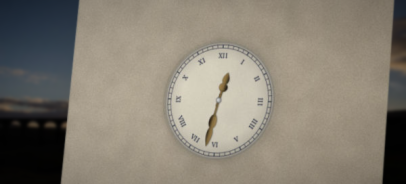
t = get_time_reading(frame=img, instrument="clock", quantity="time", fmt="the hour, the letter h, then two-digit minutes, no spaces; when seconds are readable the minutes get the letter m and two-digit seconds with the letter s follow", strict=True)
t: 12h32
